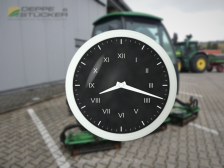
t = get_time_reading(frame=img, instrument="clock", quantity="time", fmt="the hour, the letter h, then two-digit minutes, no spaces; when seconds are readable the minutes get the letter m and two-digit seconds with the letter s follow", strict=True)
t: 8h18
